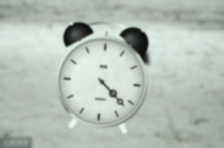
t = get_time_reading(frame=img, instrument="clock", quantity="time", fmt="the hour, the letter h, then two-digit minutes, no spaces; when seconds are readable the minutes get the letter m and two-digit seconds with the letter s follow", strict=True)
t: 4h22
